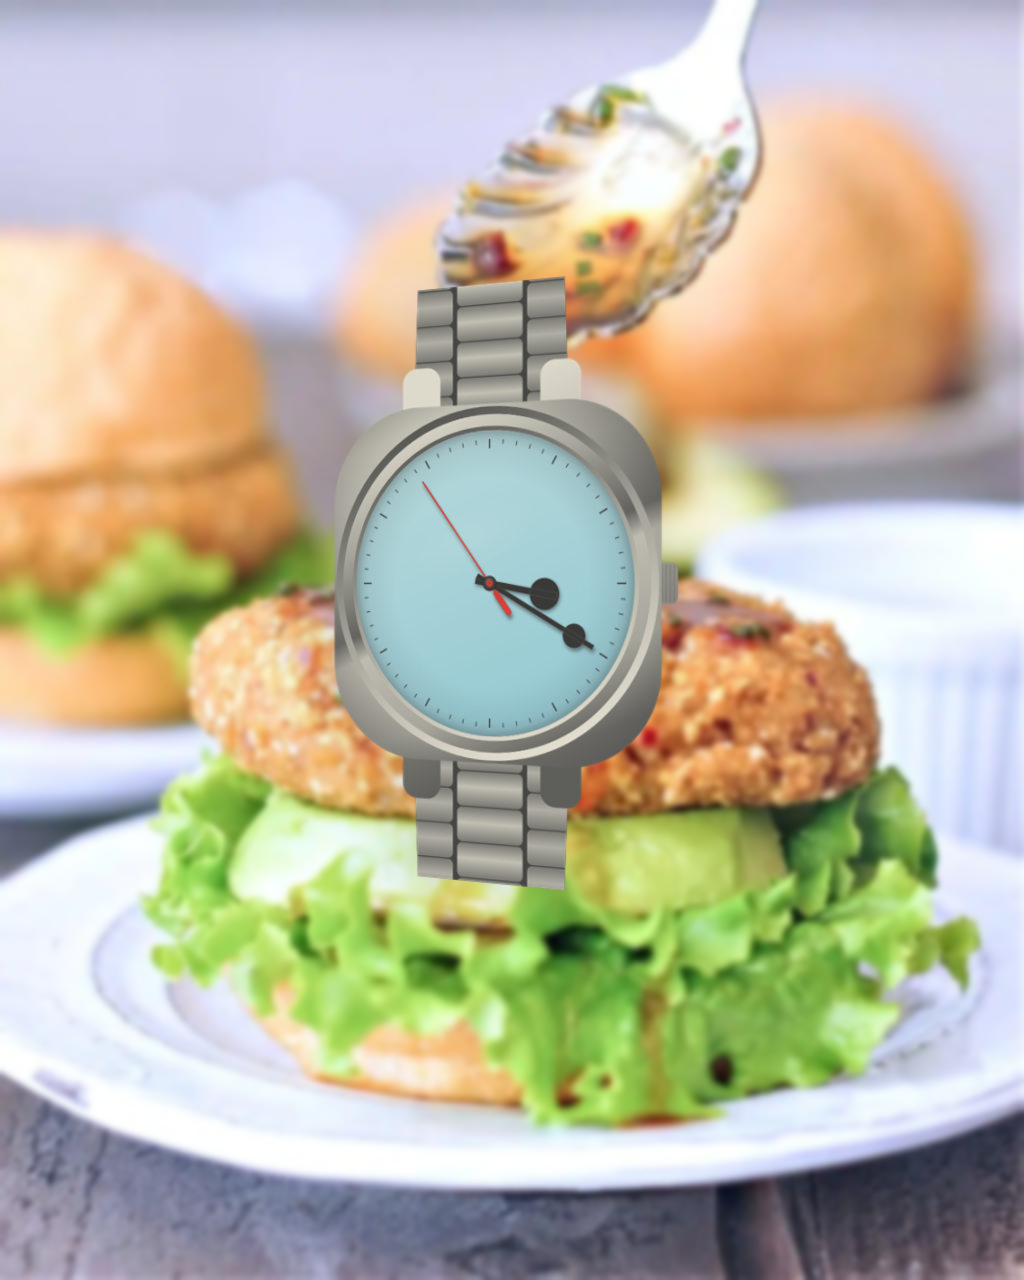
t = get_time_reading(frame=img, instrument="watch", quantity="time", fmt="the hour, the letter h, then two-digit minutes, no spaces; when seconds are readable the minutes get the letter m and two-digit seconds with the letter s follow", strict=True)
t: 3h19m54s
